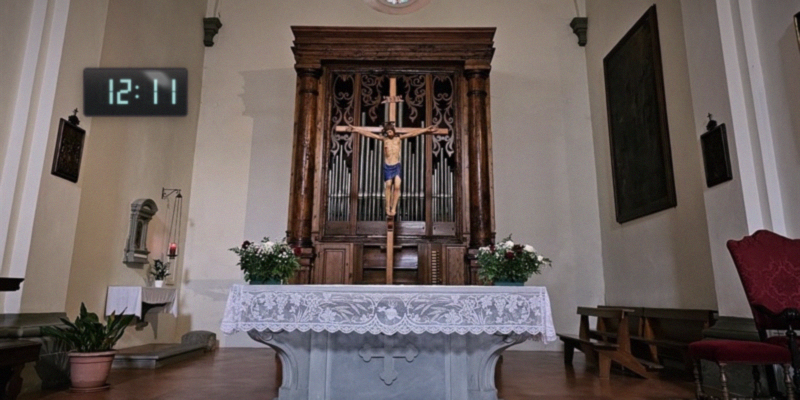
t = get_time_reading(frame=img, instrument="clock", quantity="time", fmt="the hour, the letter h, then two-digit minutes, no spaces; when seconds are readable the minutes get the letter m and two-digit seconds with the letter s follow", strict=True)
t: 12h11
